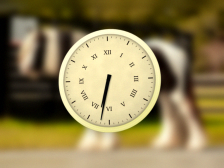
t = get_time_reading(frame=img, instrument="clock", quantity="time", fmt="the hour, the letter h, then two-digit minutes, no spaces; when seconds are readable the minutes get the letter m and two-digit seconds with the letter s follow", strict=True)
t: 6h32
